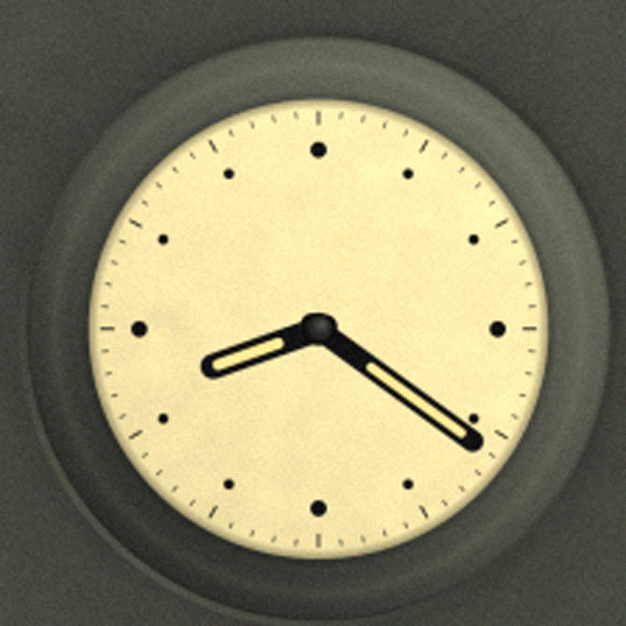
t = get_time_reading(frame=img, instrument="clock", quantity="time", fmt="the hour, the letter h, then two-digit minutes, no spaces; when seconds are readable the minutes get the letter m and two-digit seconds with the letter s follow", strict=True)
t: 8h21
